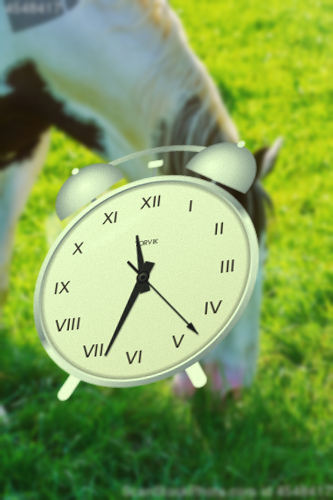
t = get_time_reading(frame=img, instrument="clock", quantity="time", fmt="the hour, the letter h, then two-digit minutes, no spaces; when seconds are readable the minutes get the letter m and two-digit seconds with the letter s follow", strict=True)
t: 11h33m23s
